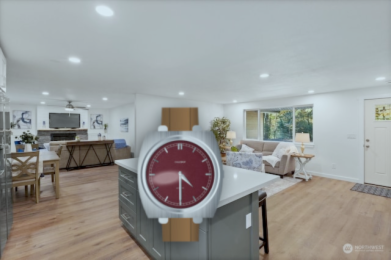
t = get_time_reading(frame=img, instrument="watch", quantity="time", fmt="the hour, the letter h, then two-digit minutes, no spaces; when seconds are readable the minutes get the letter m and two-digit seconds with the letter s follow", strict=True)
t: 4h30
